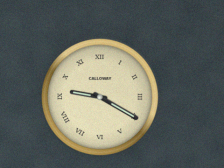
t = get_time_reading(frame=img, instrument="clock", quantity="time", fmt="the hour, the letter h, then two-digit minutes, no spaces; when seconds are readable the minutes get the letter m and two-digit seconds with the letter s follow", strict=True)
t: 9h20
